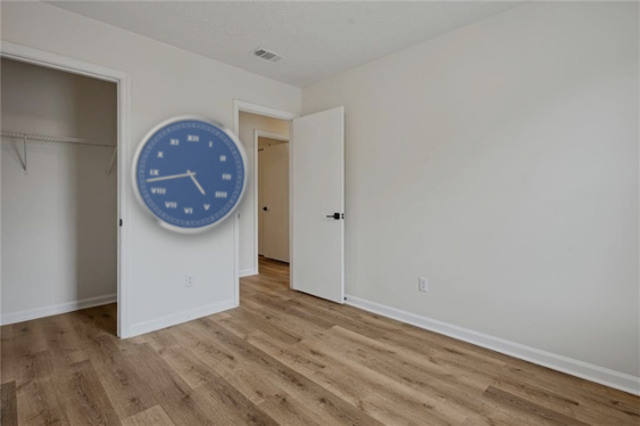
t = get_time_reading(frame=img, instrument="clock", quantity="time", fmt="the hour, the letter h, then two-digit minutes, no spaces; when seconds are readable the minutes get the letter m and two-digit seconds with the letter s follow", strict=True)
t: 4h43
